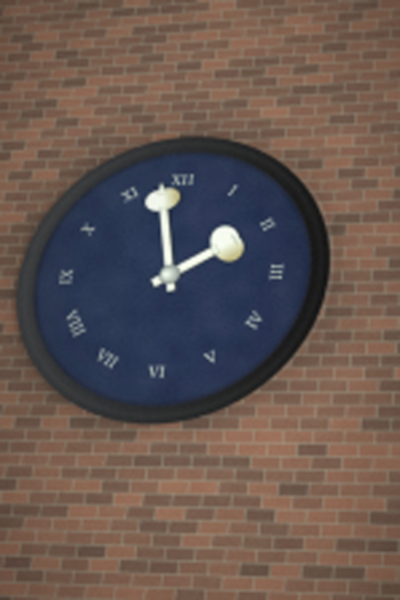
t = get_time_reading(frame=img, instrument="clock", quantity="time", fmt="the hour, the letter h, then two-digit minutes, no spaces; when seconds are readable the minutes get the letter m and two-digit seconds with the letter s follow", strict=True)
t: 1h58
